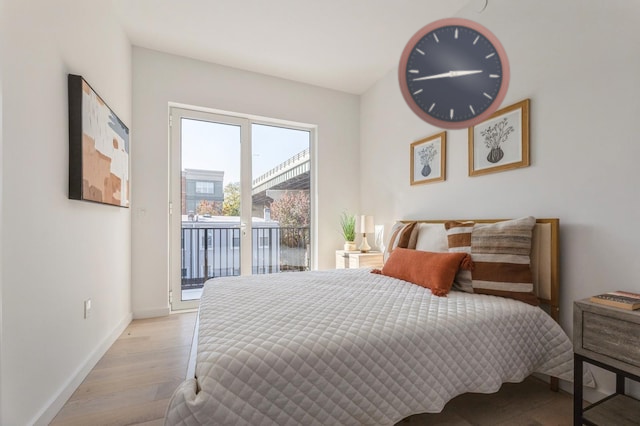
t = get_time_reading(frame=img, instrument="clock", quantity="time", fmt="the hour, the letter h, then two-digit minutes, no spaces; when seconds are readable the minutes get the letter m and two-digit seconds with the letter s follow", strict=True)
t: 2h43
